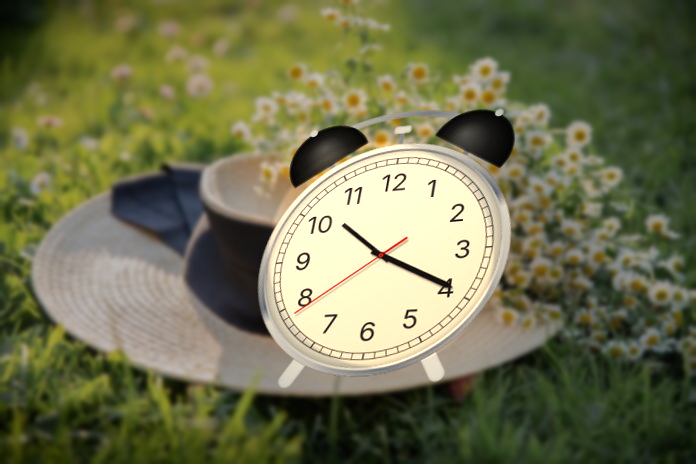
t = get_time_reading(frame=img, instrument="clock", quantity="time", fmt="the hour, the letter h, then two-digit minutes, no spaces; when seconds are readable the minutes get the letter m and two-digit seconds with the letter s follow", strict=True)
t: 10h19m39s
